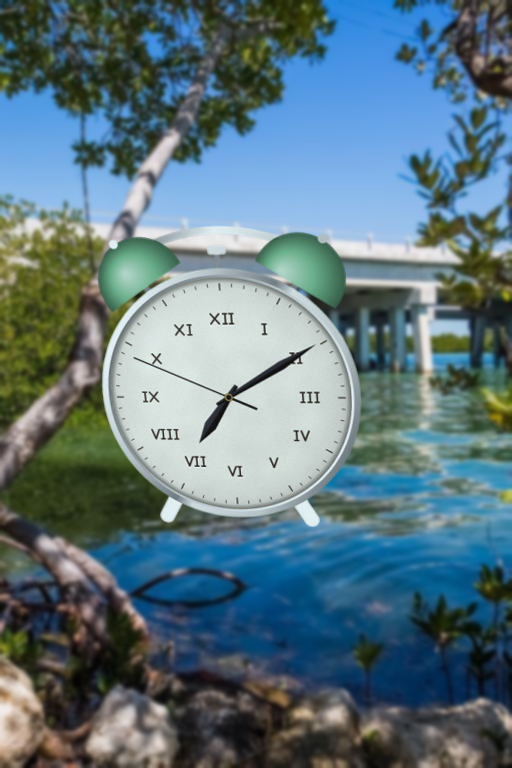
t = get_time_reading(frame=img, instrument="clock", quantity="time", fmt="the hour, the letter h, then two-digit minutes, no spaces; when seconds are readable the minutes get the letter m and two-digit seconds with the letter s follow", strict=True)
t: 7h09m49s
